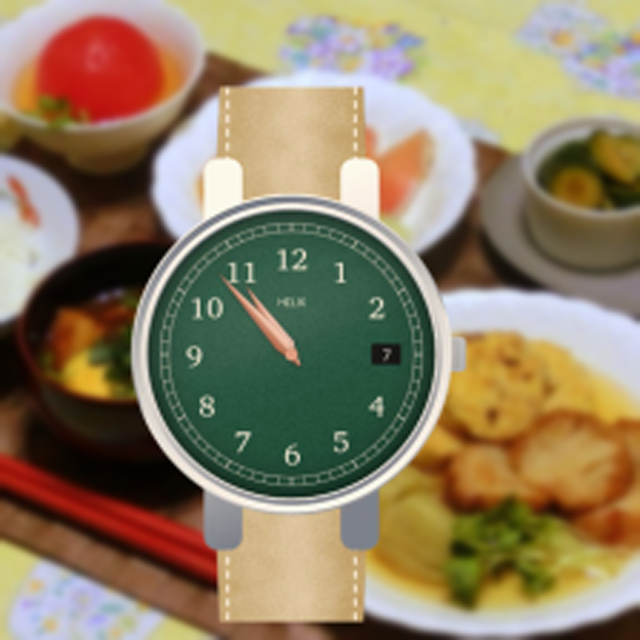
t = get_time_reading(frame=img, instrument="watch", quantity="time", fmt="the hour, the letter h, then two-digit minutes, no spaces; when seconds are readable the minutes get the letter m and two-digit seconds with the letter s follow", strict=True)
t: 10h53
